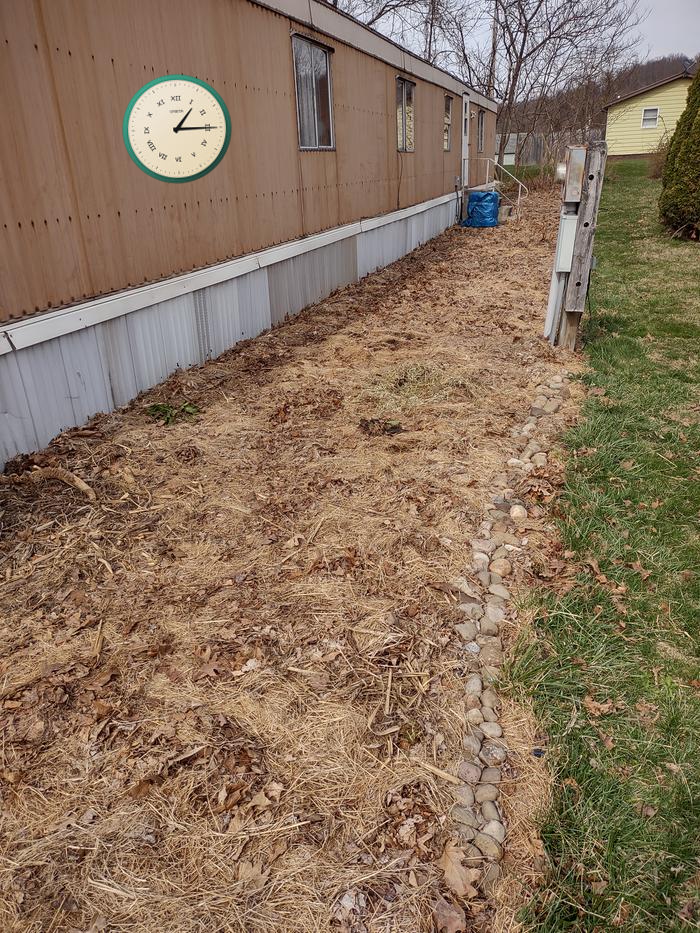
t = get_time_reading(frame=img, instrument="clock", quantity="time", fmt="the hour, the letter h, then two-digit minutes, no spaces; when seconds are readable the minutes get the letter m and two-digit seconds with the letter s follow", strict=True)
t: 1h15
